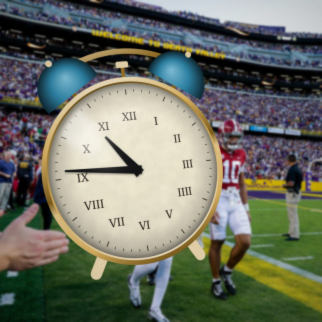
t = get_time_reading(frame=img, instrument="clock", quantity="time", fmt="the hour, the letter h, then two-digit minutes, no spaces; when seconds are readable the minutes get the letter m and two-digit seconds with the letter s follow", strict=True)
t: 10h46
